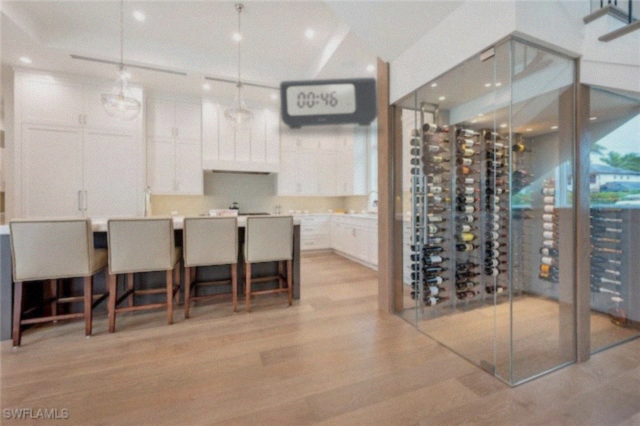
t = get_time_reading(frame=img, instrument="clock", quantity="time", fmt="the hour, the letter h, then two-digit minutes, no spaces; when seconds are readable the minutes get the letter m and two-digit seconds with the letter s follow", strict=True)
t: 0h46
